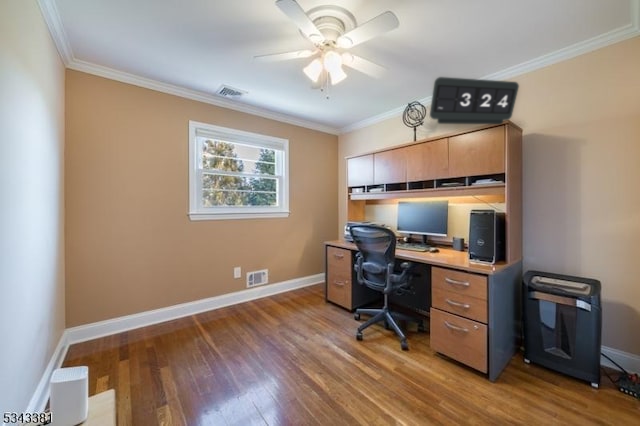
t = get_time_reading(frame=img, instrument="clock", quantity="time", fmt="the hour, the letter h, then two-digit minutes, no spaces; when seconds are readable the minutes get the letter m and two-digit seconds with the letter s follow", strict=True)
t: 3h24
